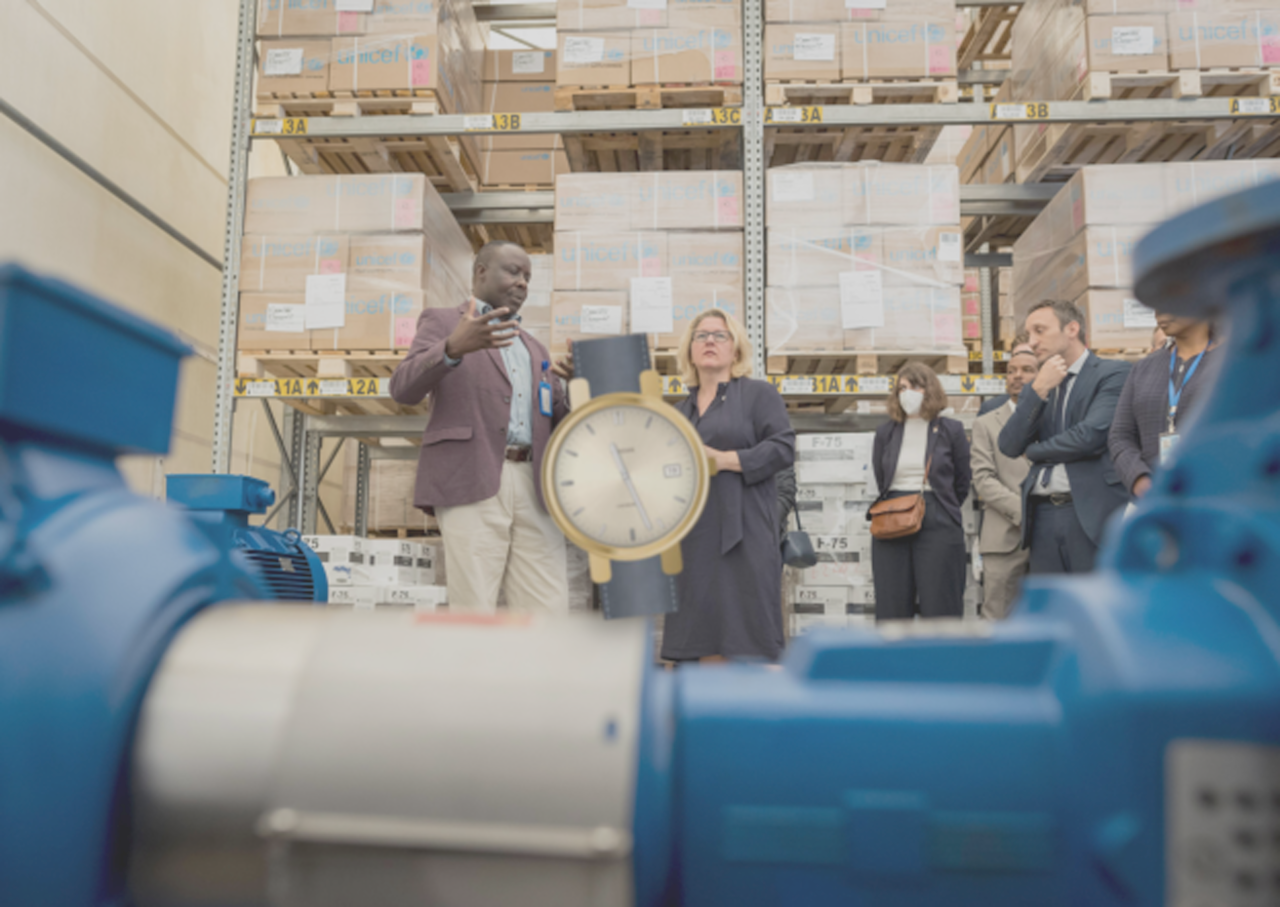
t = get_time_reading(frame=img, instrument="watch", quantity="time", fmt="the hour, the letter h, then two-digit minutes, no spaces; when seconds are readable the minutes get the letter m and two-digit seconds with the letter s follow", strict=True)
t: 11h27
